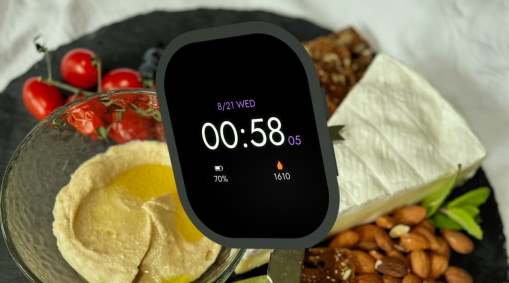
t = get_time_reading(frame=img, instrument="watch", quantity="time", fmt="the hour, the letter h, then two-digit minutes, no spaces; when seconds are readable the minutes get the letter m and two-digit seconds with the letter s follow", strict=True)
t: 0h58m05s
